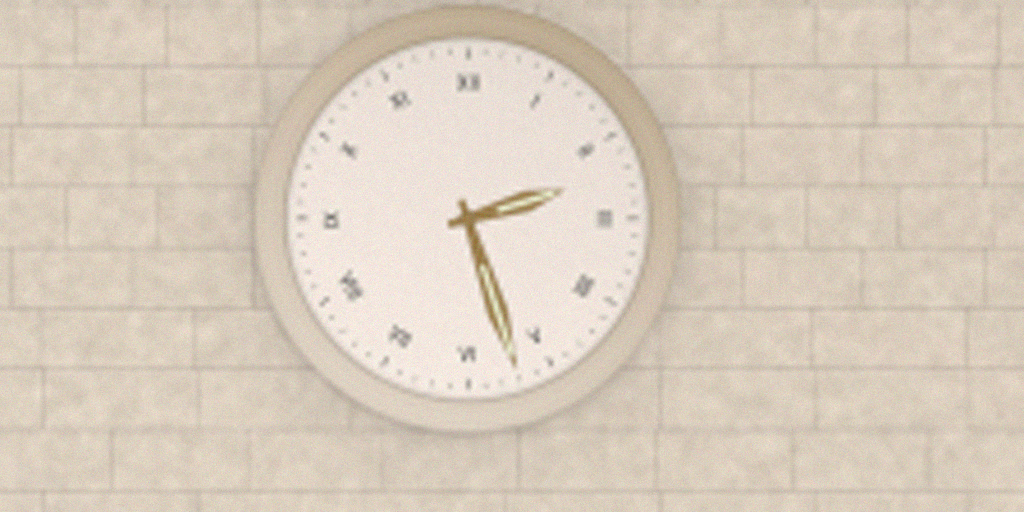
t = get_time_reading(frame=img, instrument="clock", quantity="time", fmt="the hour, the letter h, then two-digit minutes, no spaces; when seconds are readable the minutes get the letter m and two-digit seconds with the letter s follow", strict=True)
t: 2h27
